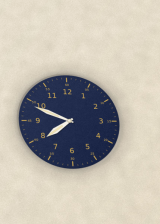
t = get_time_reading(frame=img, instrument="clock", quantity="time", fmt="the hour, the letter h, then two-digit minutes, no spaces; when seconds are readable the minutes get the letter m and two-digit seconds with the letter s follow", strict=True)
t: 7h49
